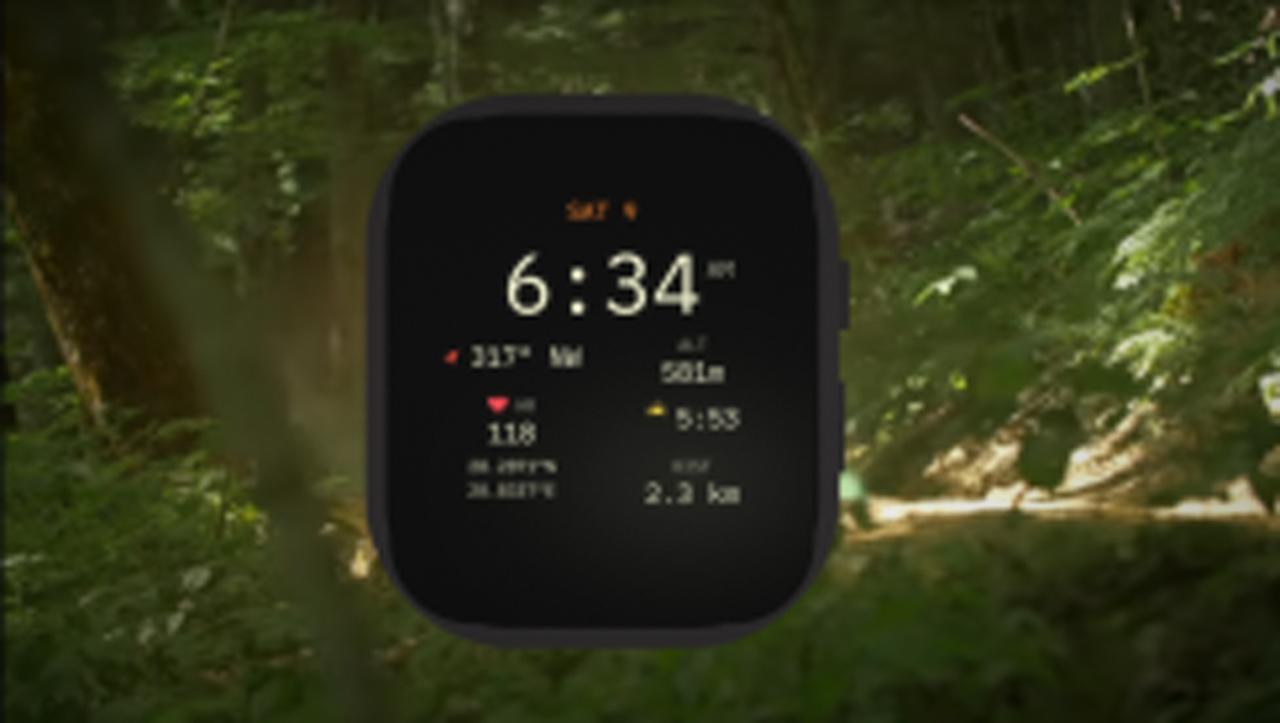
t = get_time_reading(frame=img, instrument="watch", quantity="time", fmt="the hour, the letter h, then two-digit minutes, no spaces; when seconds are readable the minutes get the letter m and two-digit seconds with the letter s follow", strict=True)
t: 6h34
